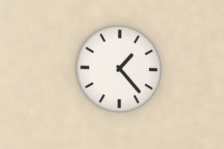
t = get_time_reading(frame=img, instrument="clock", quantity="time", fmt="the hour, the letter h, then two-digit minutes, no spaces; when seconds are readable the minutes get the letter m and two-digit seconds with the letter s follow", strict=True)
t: 1h23
